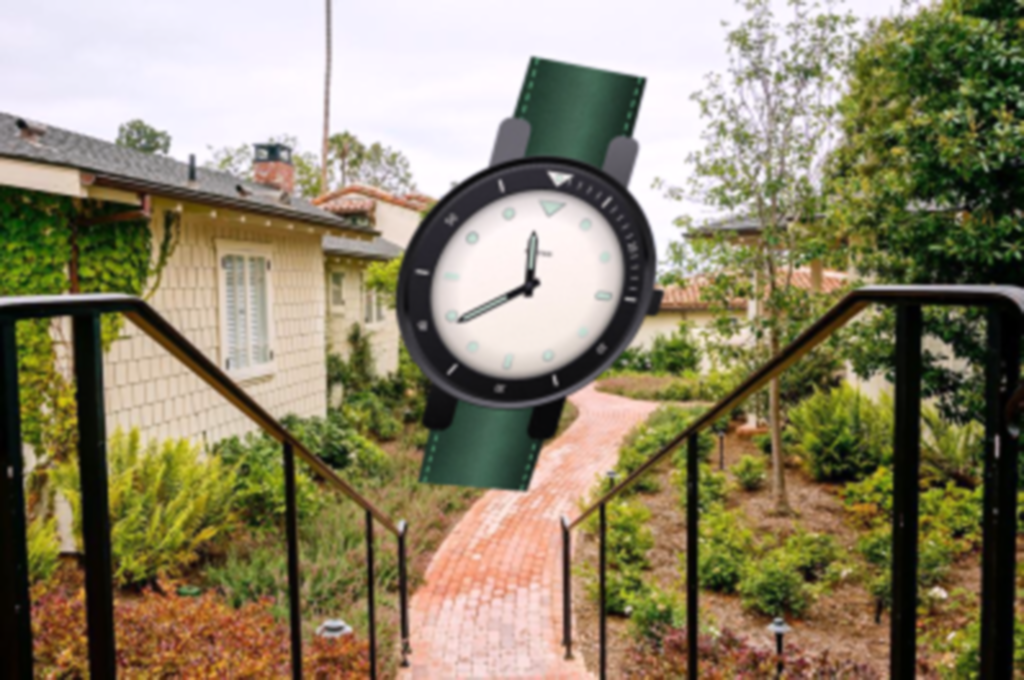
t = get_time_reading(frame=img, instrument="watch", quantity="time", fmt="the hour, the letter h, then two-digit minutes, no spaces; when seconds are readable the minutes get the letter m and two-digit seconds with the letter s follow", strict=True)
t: 11h39
